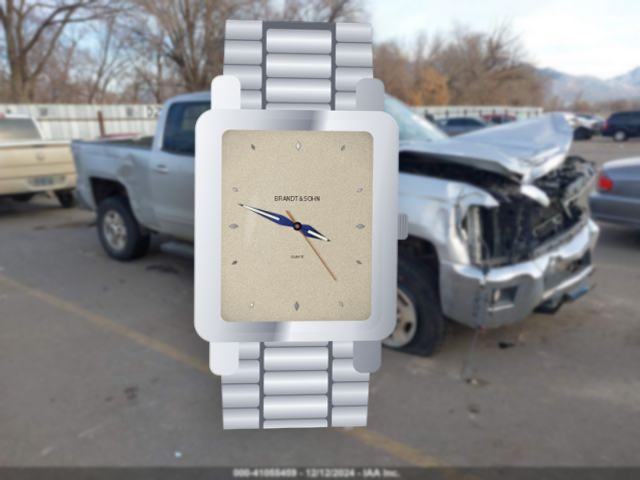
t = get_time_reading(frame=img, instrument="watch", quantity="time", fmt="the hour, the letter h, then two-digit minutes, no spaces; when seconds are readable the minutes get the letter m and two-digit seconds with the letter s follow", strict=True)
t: 3h48m24s
